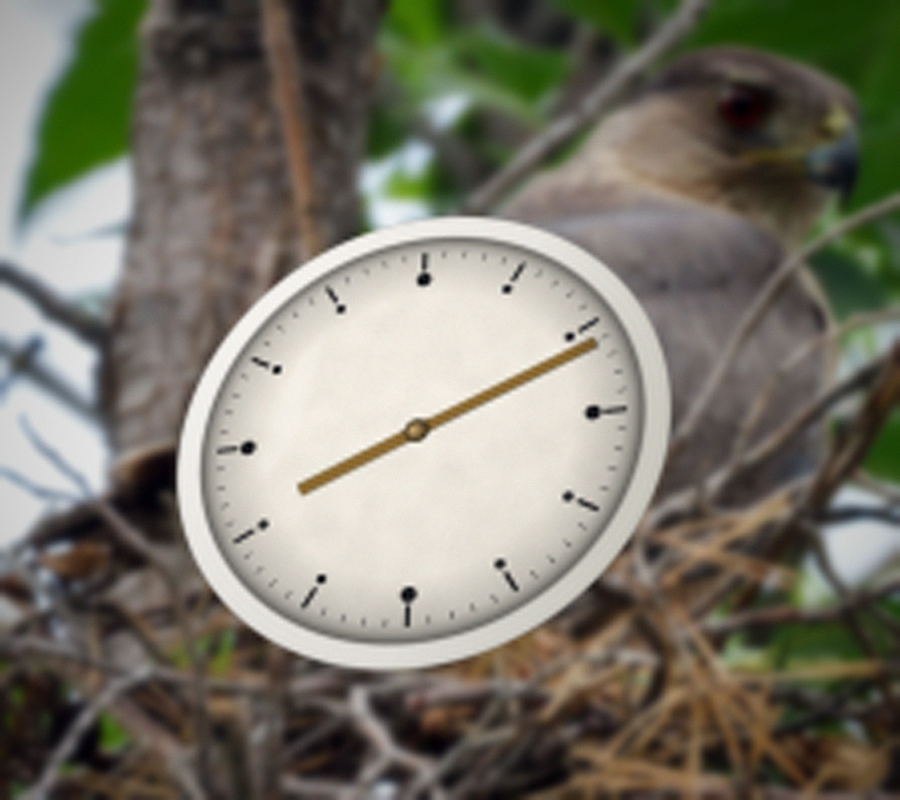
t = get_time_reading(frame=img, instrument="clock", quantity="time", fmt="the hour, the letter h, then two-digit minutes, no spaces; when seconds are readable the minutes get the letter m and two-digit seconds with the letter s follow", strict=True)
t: 8h11
